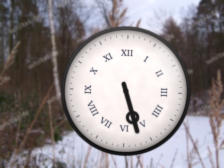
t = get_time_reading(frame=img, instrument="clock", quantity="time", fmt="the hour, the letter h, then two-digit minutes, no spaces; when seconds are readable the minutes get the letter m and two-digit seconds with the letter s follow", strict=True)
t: 5h27
